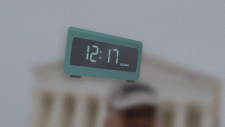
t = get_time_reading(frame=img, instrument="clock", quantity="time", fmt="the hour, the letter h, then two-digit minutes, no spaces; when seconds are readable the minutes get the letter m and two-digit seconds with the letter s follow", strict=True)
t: 12h17
